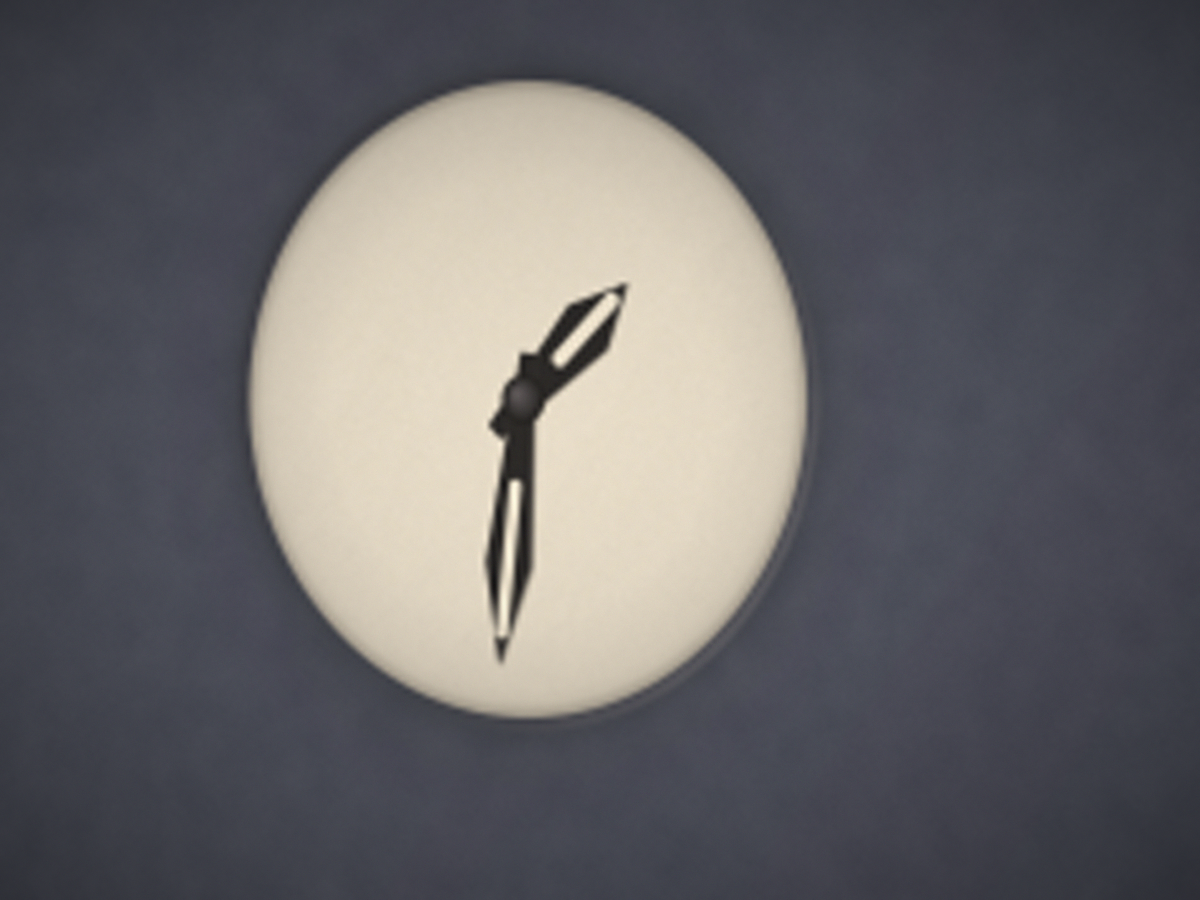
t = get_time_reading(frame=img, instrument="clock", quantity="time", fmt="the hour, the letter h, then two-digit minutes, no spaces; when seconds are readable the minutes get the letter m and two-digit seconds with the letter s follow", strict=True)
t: 1h31
